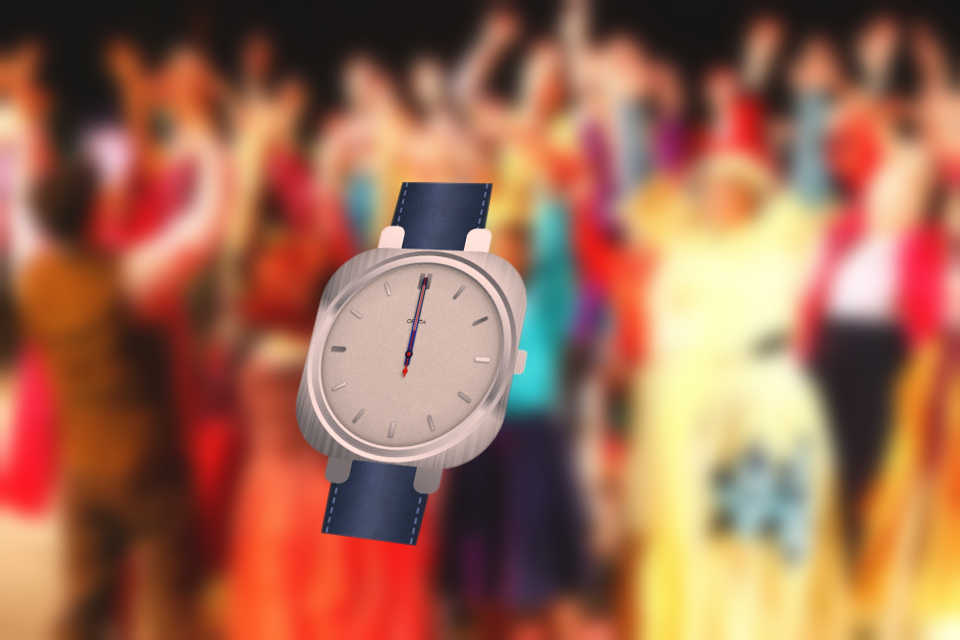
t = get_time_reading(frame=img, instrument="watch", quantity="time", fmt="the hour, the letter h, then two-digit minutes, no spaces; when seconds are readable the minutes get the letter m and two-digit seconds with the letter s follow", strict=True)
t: 12h00m00s
